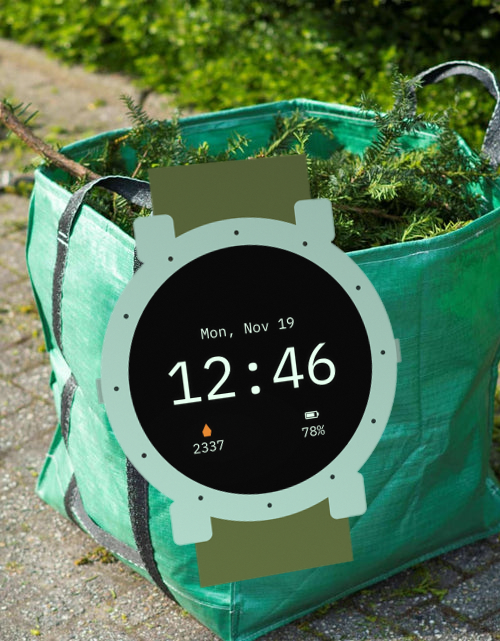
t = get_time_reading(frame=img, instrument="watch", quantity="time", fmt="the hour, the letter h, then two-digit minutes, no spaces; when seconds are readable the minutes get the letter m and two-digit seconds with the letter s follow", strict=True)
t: 12h46
